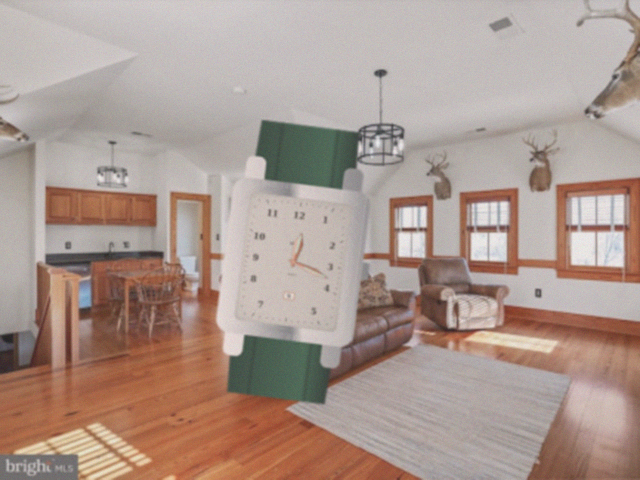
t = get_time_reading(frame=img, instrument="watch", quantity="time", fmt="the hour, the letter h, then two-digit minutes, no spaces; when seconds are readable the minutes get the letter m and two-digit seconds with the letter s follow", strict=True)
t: 12h18
